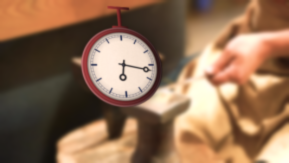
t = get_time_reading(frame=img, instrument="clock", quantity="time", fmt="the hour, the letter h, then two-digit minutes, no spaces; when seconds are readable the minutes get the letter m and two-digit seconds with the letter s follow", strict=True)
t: 6h17
